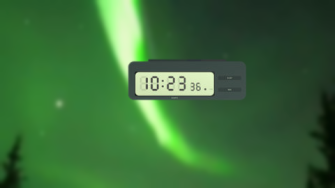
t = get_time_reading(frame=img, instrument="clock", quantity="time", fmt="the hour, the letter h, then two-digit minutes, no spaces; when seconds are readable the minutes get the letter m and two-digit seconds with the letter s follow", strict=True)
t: 10h23m36s
